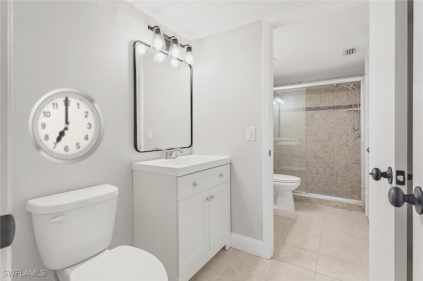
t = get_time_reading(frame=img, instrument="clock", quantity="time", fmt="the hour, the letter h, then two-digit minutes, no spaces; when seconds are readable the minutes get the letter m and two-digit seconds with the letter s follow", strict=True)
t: 7h00
